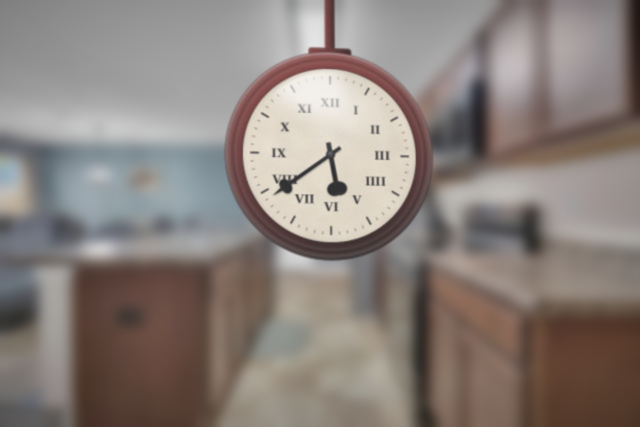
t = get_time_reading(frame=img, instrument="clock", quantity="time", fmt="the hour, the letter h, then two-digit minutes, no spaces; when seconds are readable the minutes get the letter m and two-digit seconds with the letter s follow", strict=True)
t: 5h39
